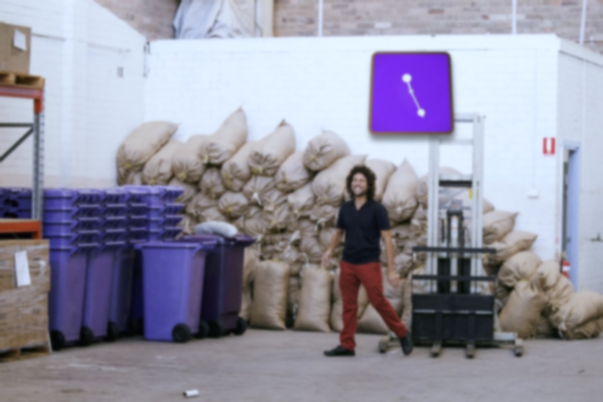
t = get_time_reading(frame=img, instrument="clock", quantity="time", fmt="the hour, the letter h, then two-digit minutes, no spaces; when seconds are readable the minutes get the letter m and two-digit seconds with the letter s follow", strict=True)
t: 11h26
